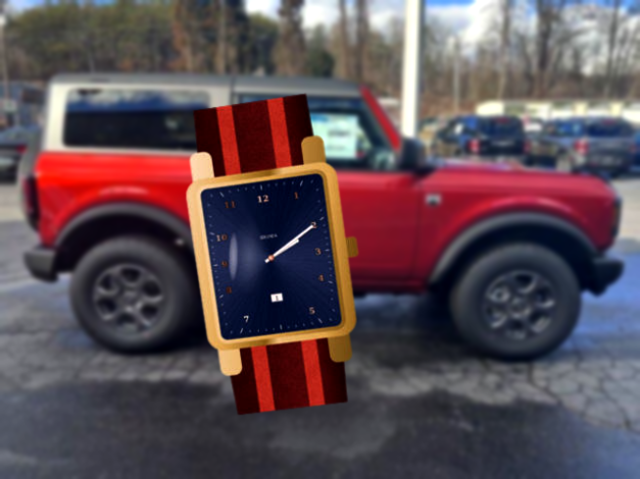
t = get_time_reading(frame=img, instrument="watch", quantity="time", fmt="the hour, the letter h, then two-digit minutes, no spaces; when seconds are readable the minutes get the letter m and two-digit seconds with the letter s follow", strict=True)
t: 2h10
